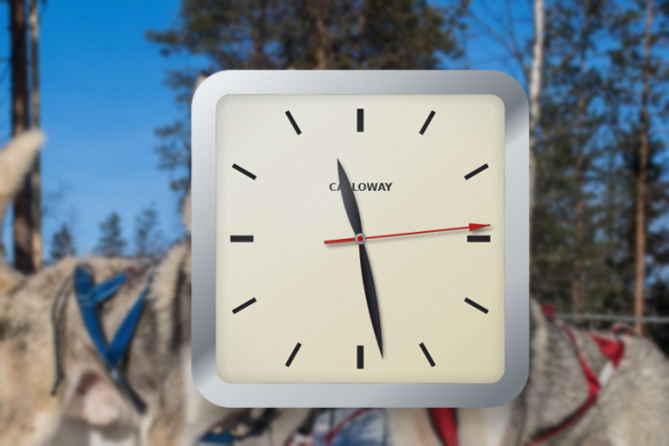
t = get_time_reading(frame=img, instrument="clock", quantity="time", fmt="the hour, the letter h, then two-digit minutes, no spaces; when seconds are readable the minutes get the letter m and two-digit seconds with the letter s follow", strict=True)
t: 11h28m14s
